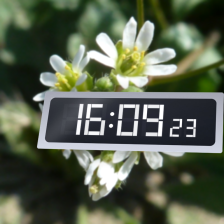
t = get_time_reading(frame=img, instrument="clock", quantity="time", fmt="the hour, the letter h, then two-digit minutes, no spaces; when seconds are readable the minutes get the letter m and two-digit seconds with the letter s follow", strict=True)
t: 16h09m23s
